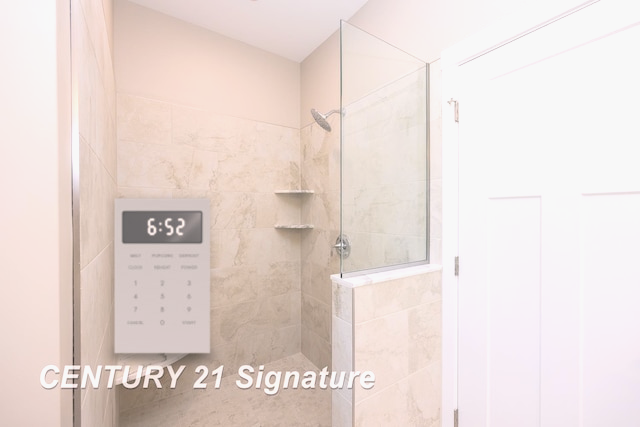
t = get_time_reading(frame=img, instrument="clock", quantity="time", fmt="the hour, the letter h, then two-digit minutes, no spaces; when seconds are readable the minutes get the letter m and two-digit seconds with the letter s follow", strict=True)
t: 6h52
